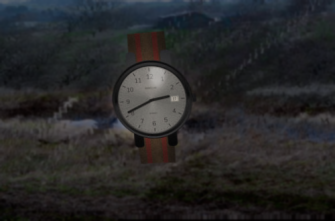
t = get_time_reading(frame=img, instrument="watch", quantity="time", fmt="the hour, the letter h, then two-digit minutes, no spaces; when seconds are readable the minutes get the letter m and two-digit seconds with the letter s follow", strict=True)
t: 2h41
